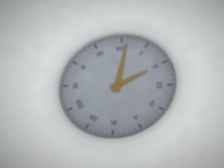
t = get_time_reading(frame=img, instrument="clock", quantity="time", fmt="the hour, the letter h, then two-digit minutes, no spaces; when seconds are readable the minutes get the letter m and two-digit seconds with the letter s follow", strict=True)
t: 2h01
